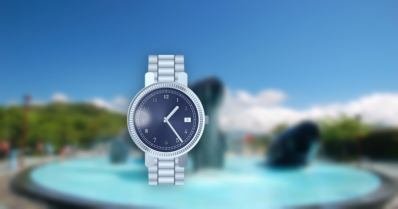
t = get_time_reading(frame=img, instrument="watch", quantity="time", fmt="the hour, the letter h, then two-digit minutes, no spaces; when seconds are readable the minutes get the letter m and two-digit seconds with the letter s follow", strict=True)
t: 1h24
